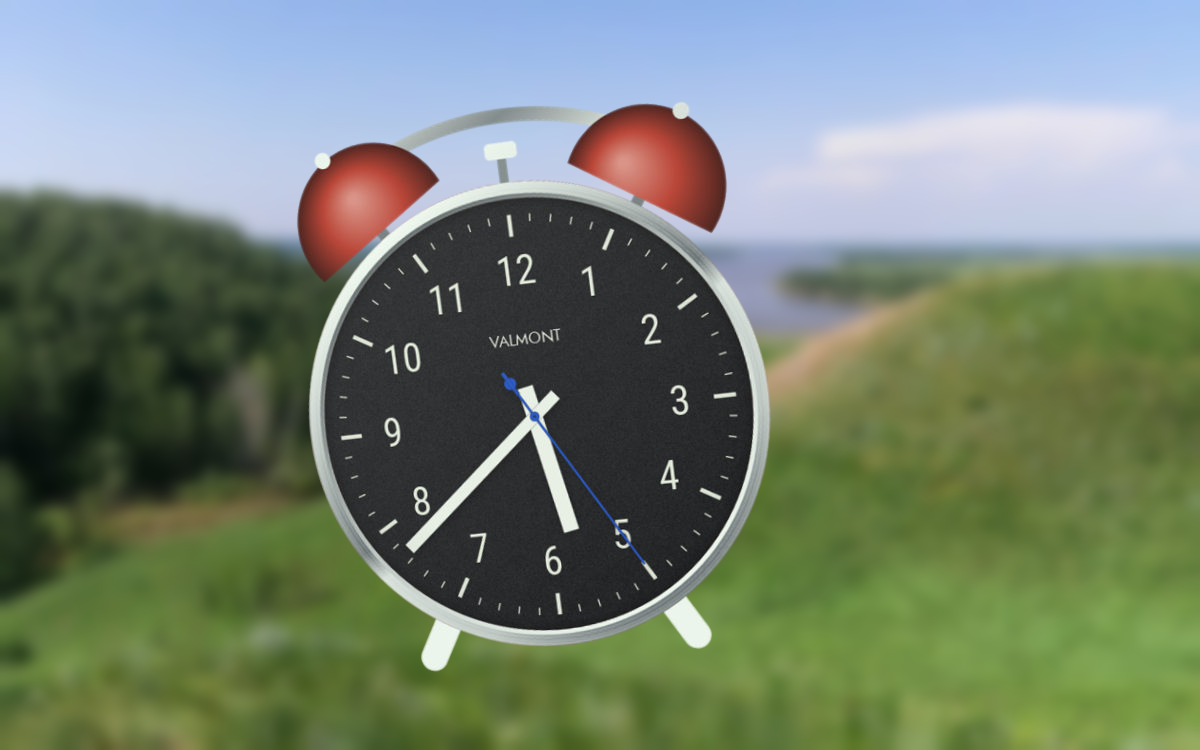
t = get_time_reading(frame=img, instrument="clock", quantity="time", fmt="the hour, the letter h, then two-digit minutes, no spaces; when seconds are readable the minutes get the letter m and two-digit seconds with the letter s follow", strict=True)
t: 5h38m25s
